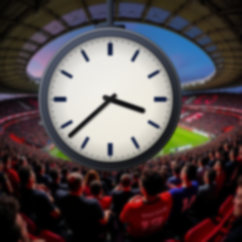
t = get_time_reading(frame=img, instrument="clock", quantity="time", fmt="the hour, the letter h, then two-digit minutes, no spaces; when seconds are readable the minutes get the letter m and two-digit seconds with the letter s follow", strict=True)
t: 3h38
